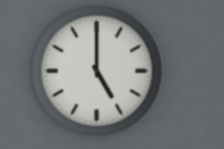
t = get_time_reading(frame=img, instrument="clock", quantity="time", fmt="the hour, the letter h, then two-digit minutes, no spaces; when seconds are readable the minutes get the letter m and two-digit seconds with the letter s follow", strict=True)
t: 5h00
